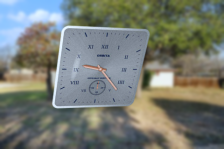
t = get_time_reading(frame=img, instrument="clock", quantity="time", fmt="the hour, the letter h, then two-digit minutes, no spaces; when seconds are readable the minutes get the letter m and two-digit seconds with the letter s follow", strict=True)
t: 9h23
